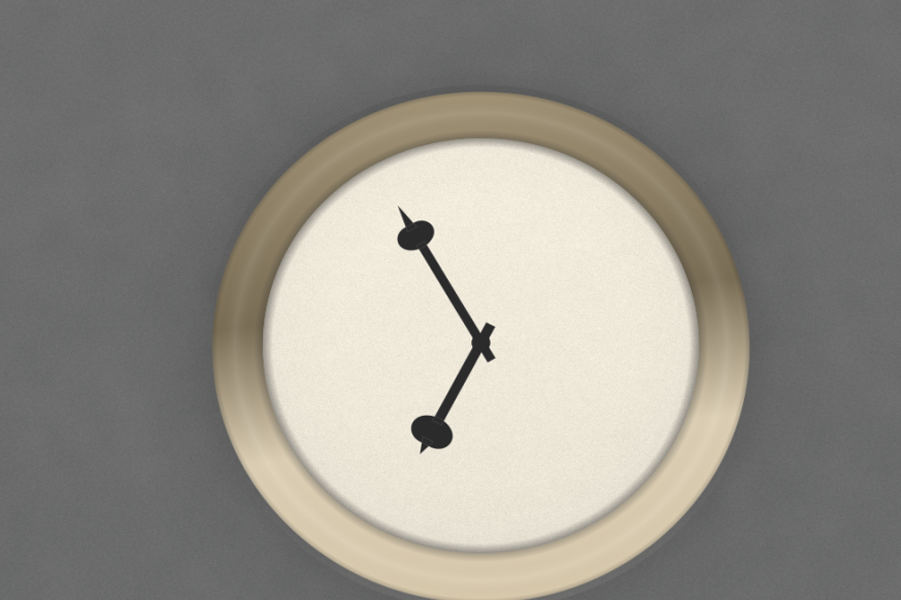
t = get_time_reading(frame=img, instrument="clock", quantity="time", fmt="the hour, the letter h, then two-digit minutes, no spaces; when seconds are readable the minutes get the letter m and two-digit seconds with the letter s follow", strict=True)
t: 6h55
